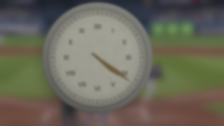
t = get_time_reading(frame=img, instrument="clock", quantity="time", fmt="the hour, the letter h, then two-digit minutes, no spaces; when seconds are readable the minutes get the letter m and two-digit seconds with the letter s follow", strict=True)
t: 4h21
